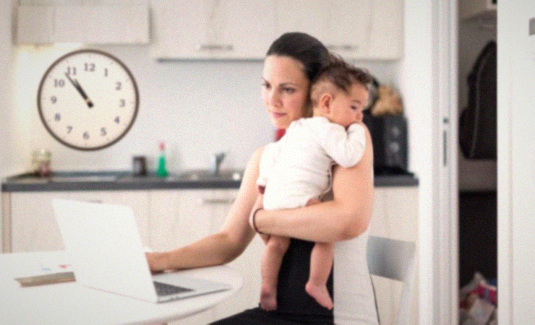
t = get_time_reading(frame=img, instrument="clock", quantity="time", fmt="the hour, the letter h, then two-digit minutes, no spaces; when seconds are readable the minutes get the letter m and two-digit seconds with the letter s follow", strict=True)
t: 10h53
